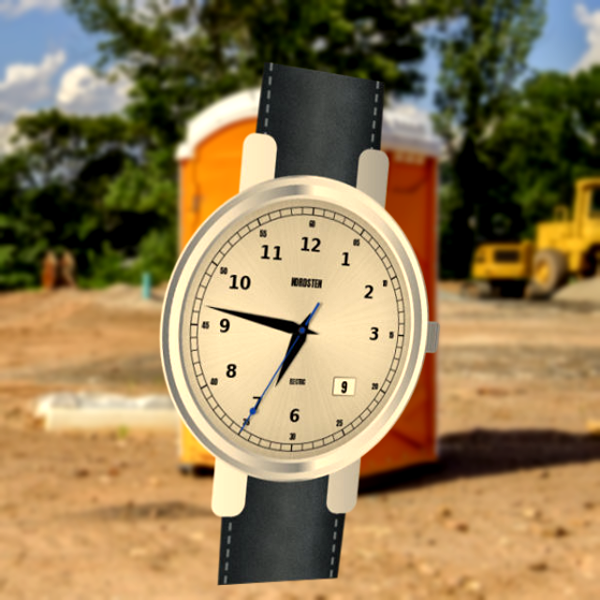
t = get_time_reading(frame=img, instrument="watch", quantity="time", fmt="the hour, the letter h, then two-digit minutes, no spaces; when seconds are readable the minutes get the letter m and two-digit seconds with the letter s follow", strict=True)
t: 6h46m35s
